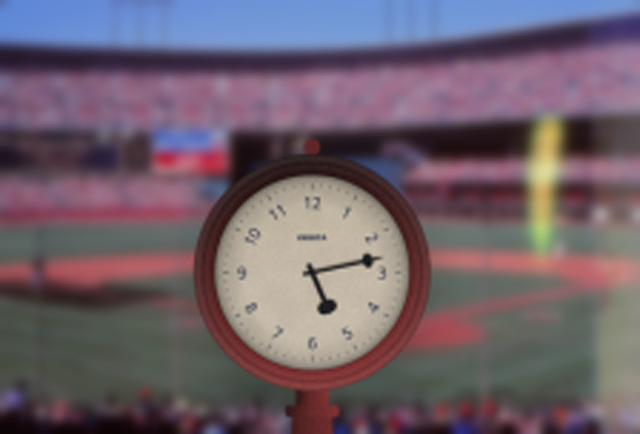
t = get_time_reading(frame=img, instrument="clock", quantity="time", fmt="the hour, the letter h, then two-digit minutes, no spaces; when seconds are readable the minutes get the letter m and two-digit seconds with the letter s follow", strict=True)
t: 5h13
